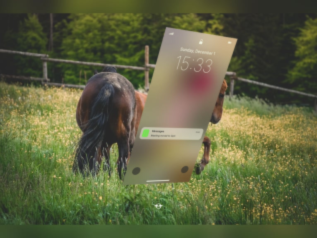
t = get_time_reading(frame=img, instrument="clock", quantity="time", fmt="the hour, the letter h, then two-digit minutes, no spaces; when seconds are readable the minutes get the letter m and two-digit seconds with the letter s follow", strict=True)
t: 15h33
